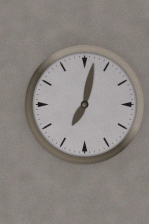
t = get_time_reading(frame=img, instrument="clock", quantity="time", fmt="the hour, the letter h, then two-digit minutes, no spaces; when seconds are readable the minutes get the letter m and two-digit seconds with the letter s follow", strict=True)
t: 7h02
